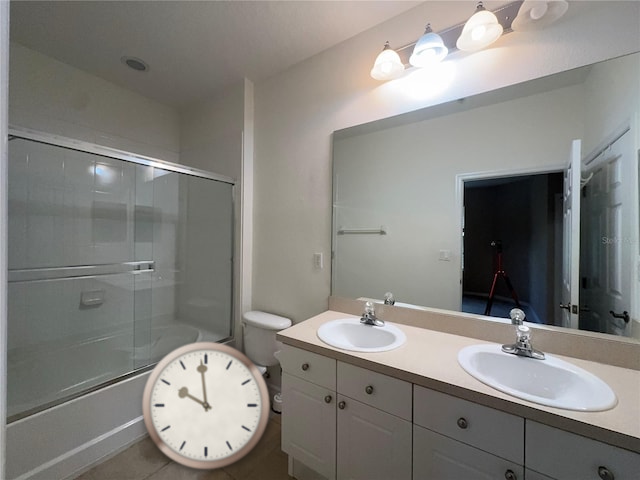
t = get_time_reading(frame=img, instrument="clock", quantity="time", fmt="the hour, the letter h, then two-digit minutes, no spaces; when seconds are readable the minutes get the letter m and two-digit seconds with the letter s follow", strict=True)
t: 9h59
